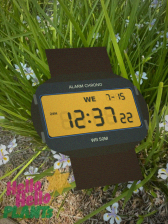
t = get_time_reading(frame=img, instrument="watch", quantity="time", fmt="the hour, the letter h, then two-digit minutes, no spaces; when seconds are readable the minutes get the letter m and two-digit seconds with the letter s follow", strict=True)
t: 12h37m22s
